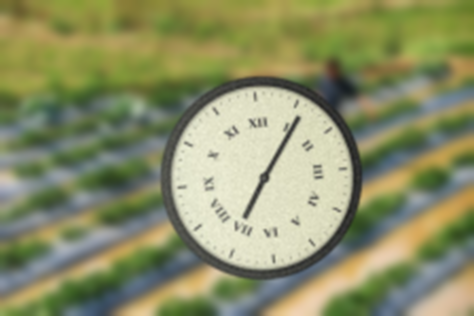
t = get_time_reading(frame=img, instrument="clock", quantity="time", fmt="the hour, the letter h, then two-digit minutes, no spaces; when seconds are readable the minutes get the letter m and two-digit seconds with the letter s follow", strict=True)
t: 7h06
